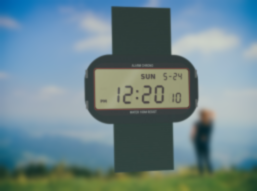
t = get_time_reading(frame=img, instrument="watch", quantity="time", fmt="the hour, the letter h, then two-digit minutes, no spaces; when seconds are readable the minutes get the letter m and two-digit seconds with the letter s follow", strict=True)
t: 12h20m10s
